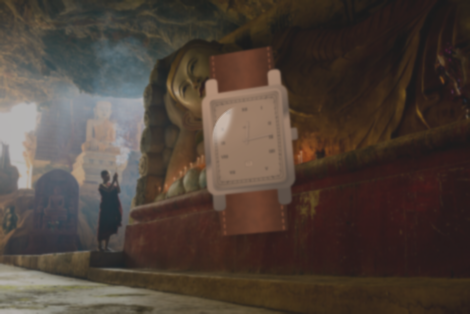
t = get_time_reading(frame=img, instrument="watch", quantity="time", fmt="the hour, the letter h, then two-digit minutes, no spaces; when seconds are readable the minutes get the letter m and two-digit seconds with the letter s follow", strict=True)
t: 12h14
